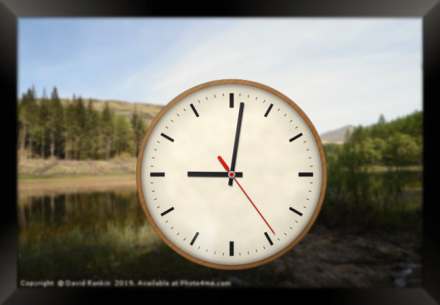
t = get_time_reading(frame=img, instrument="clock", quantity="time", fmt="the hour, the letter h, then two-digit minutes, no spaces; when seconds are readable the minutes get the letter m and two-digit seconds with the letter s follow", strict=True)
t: 9h01m24s
